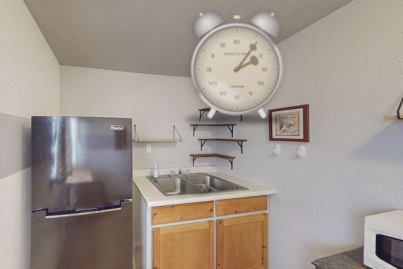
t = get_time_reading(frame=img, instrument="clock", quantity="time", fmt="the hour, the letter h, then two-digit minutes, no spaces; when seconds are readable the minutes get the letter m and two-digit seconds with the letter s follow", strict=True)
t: 2h06
